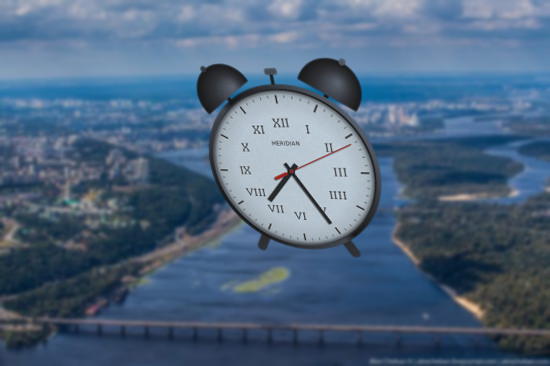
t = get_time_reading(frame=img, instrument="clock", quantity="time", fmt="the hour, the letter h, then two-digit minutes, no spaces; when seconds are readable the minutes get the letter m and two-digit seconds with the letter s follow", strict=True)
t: 7h25m11s
